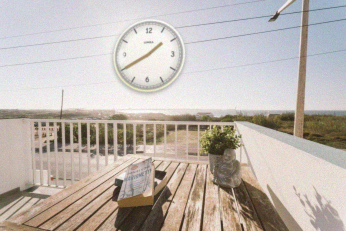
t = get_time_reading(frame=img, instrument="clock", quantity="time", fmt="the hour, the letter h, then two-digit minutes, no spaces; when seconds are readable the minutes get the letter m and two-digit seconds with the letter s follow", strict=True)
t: 1h40
